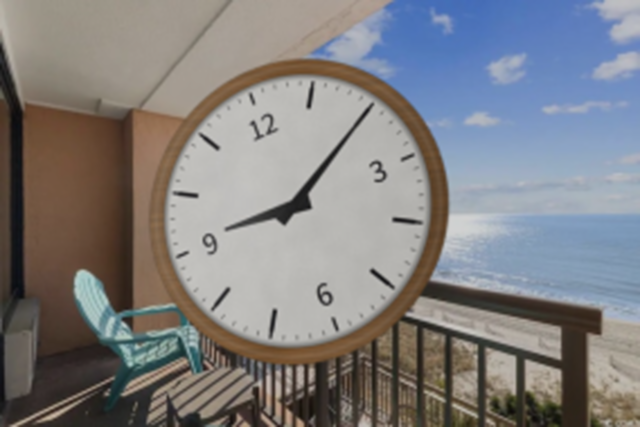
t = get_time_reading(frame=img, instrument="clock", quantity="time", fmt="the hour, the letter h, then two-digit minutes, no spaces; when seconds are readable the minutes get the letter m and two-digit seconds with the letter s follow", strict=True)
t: 9h10
